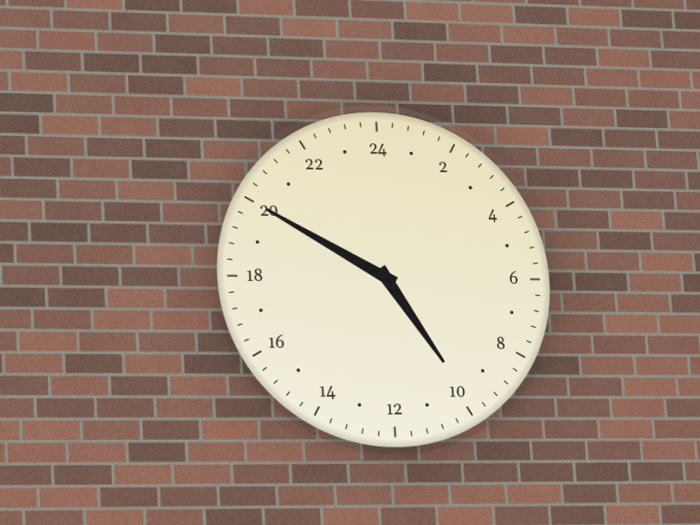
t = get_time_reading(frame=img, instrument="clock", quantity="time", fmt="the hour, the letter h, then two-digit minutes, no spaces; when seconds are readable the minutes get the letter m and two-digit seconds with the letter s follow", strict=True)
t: 9h50
